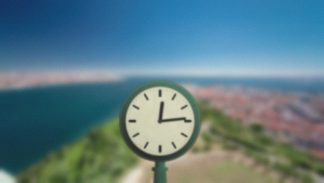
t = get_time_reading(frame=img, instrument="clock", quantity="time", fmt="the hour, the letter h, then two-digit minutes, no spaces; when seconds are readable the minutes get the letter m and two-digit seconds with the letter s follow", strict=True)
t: 12h14
